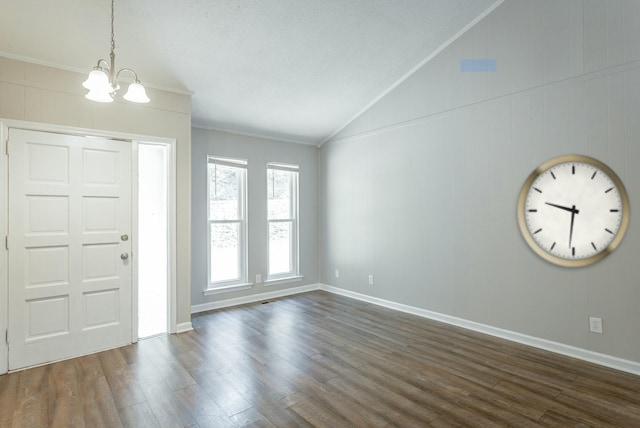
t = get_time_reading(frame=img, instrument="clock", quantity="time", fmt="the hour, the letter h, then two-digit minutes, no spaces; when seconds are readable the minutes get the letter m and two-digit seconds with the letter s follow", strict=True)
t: 9h31
